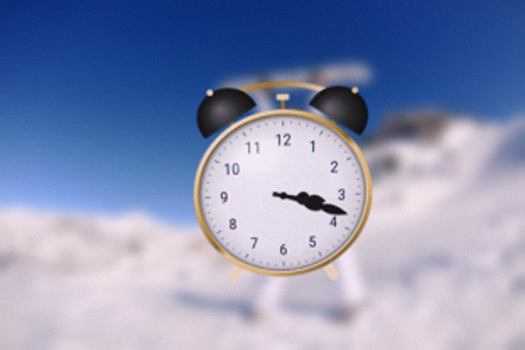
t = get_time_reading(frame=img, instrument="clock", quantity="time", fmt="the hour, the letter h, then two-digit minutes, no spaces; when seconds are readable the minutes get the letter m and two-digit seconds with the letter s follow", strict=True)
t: 3h18
